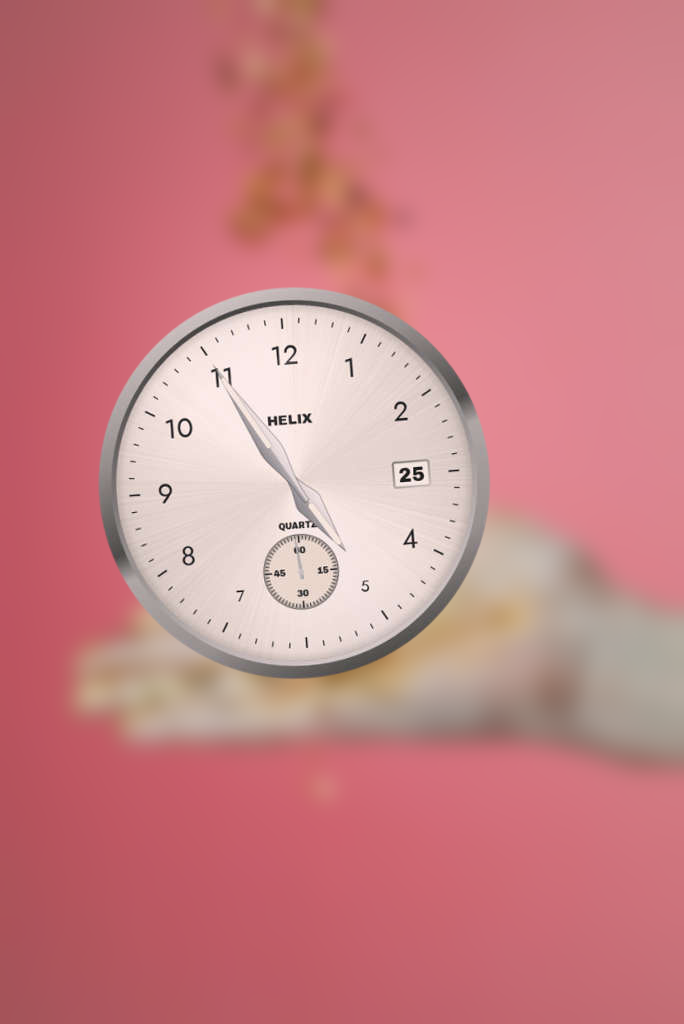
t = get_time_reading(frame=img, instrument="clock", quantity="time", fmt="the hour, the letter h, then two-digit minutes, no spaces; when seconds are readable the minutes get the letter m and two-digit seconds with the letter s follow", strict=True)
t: 4h54m59s
